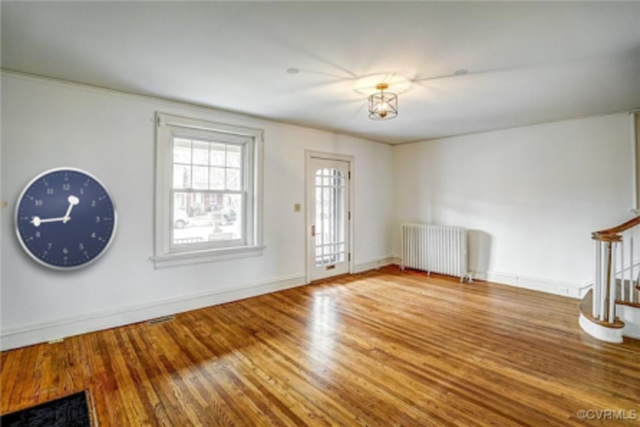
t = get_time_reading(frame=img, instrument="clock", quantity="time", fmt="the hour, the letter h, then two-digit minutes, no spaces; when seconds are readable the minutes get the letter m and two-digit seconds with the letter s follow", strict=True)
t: 12h44
